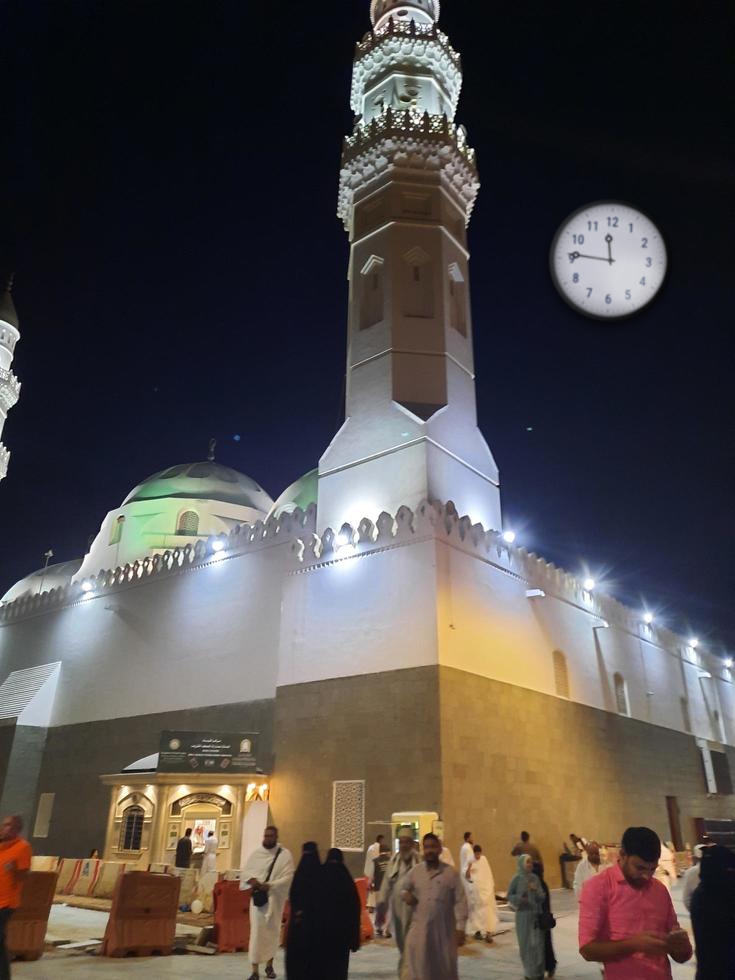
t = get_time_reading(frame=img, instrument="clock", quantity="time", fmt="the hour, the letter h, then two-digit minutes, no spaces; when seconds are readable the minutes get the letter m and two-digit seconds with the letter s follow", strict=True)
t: 11h46
